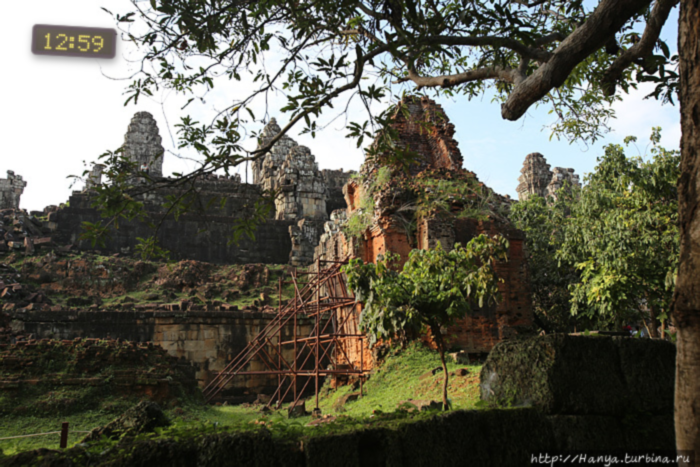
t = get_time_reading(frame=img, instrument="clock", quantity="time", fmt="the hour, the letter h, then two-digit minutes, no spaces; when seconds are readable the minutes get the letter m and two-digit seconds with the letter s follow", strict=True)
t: 12h59
